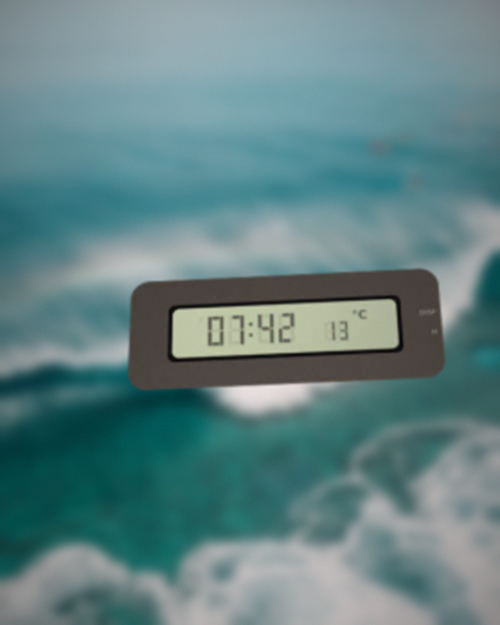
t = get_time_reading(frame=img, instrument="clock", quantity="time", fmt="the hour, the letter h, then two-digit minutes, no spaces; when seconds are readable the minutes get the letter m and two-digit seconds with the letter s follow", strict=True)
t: 7h42
